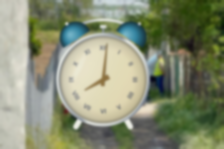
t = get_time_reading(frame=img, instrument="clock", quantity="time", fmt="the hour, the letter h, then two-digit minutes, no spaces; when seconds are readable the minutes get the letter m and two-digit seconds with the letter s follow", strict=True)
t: 8h01
